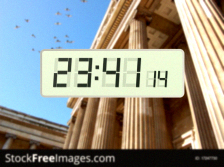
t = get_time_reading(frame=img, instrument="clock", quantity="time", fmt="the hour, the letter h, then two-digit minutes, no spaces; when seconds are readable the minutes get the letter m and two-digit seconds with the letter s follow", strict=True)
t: 23h41m14s
